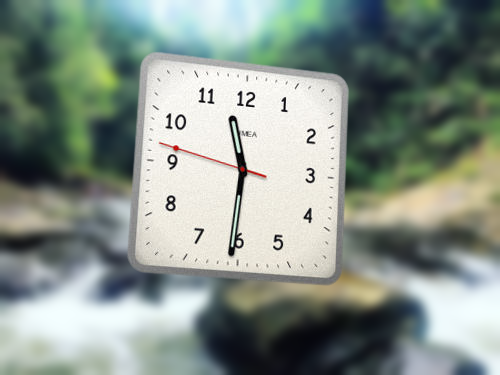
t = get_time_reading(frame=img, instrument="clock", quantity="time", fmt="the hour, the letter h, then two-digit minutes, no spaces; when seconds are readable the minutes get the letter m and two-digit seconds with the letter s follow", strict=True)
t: 11h30m47s
